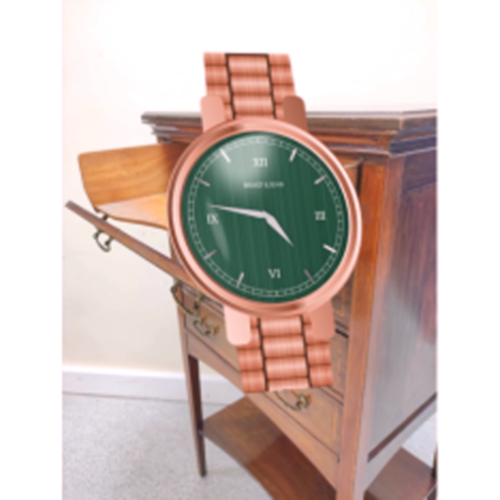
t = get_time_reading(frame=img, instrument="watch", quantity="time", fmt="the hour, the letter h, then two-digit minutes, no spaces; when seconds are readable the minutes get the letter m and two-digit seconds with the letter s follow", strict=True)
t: 4h47
